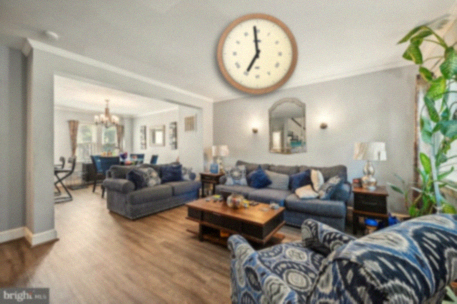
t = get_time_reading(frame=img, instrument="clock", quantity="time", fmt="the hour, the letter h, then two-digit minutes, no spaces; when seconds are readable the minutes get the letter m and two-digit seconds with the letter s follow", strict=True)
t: 6h59
